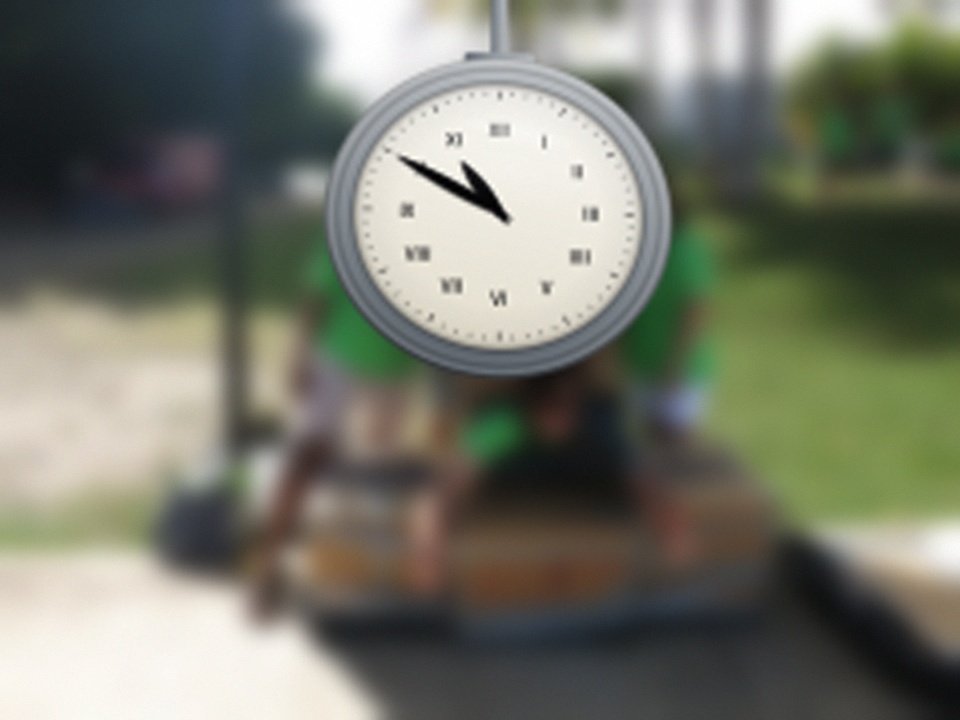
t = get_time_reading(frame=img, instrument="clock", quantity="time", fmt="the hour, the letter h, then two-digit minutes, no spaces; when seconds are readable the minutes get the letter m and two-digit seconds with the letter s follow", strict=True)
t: 10h50
